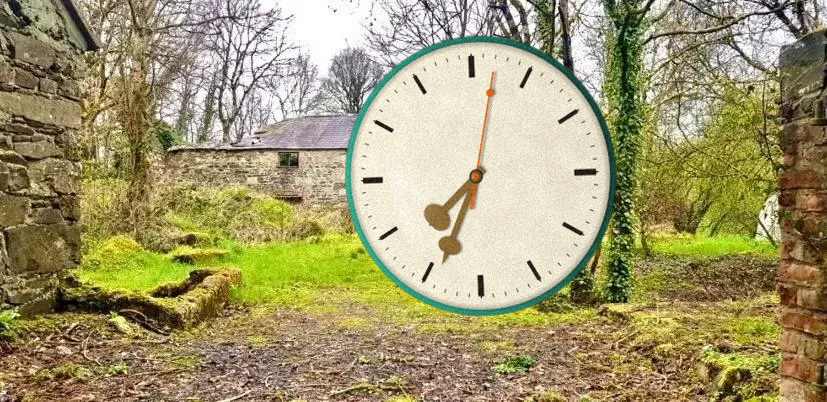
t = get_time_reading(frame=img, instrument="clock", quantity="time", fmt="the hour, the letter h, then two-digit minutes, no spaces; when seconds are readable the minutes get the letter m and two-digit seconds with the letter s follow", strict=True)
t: 7h34m02s
